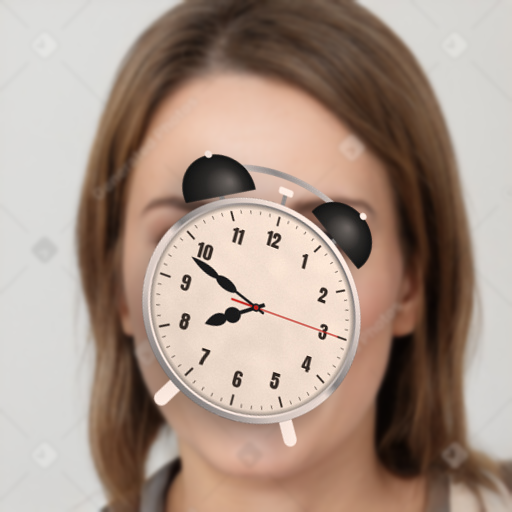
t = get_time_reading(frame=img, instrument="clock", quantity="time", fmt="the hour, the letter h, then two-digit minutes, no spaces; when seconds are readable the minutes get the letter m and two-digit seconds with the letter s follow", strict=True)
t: 7h48m15s
